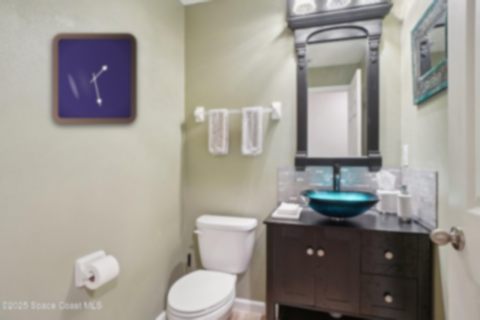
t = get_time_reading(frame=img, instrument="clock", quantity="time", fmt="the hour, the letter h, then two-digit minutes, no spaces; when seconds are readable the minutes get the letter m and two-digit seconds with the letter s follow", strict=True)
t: 1h28
